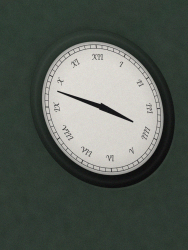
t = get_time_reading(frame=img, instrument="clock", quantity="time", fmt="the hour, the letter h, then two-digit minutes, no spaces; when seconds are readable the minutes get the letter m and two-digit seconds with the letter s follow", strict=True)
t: 3h48
